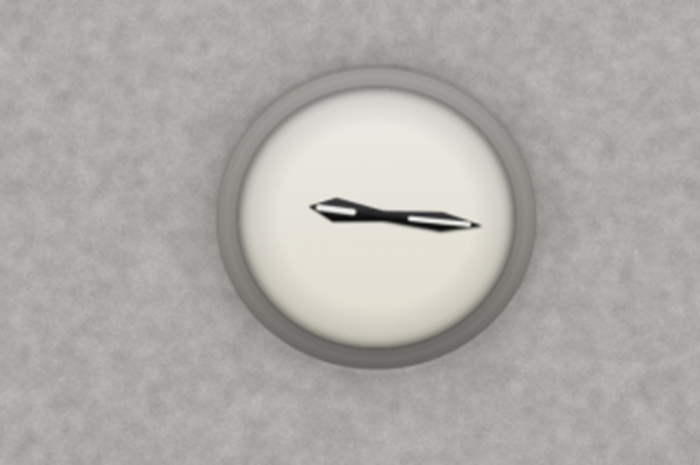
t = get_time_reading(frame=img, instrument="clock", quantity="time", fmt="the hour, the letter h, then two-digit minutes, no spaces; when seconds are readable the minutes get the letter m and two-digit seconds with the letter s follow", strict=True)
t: 9h16
